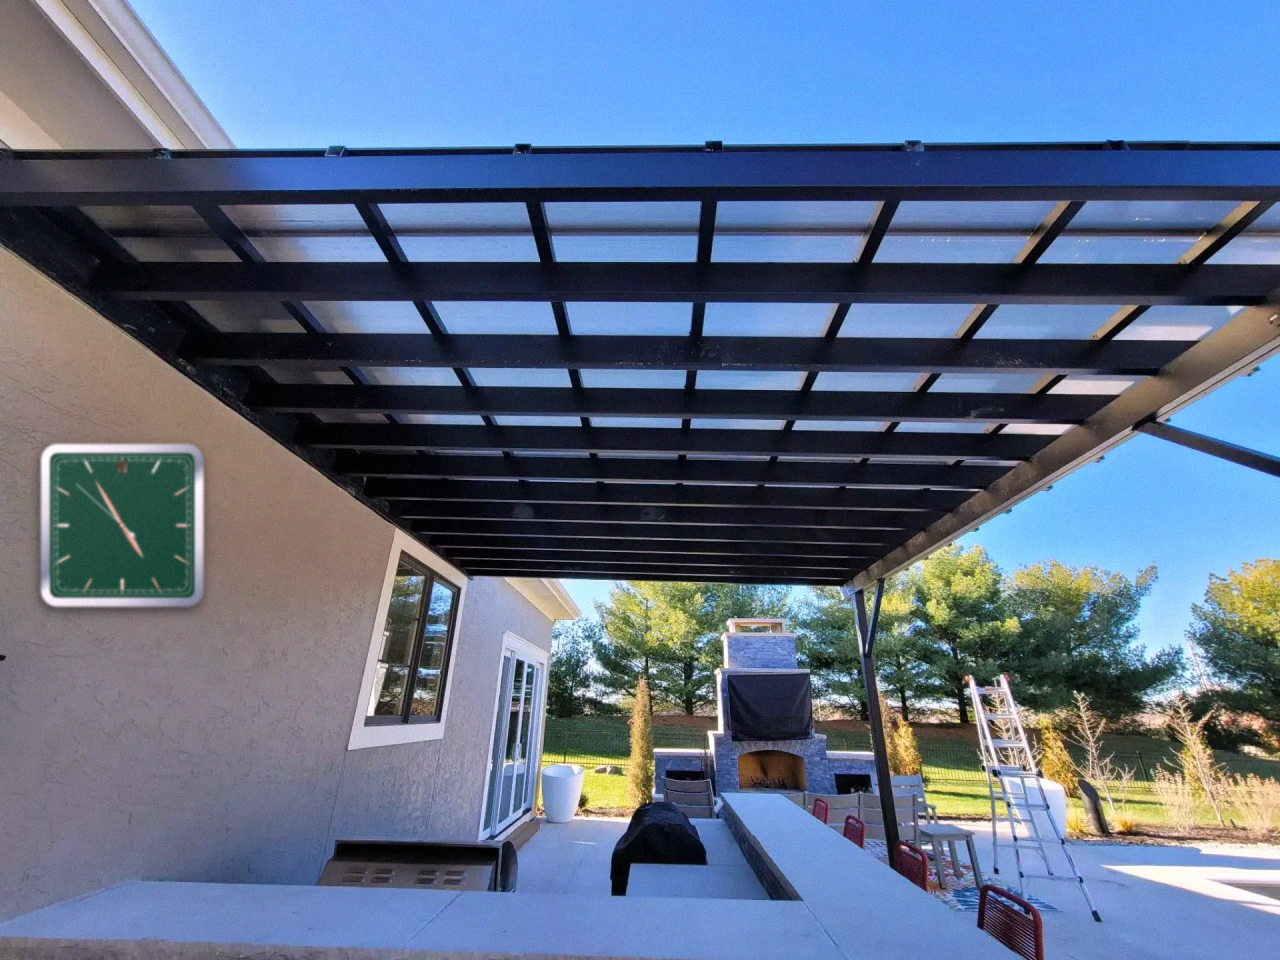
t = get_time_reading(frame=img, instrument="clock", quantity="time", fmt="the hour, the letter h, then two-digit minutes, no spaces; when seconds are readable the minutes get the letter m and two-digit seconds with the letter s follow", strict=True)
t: 4h54m52s
